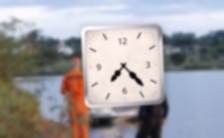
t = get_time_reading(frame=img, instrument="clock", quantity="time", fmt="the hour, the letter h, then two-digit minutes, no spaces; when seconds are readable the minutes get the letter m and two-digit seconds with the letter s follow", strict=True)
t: 7h23
